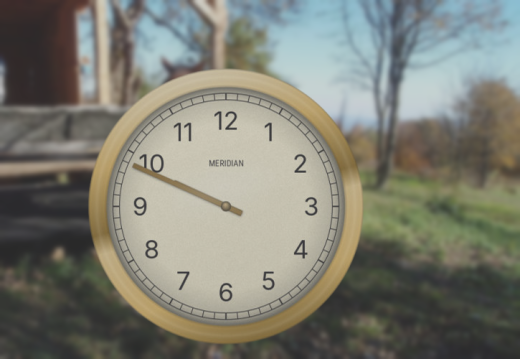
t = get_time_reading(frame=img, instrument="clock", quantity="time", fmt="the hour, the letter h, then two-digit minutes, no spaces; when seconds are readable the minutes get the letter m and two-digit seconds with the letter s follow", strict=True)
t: 9h49
